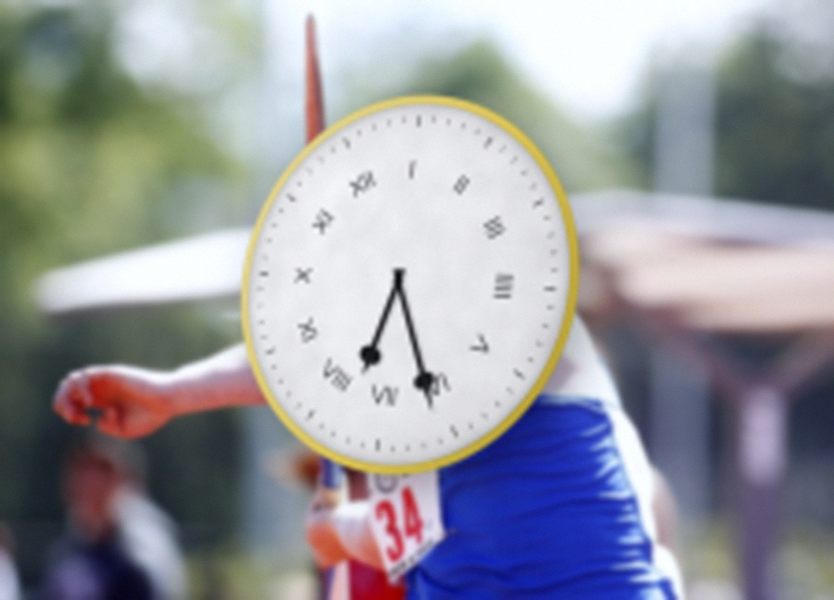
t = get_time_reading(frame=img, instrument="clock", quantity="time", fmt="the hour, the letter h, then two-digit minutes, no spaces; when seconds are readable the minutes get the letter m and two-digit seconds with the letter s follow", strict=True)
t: 7h31
